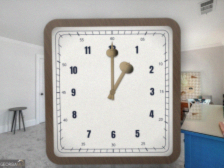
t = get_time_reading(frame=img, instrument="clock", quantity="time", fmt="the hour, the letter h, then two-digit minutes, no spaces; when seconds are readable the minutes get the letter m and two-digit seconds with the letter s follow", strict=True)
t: 1h00
